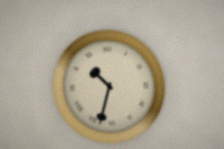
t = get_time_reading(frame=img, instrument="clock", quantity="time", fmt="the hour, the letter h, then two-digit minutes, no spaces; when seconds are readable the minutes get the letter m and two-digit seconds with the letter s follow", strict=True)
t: 10h33
